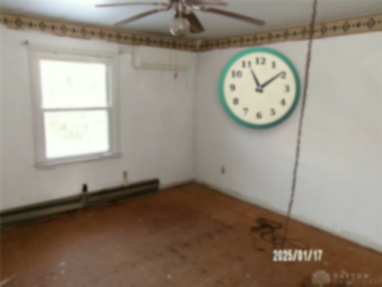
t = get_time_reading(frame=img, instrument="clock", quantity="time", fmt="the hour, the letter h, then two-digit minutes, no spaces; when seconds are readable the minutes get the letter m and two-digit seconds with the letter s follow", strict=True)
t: 11h09
